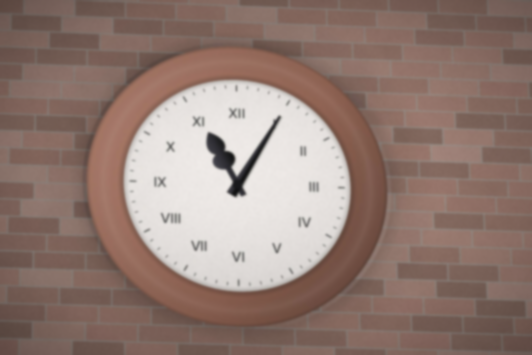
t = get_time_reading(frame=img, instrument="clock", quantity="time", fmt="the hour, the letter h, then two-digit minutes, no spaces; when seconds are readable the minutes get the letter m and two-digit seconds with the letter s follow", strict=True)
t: 11h05
